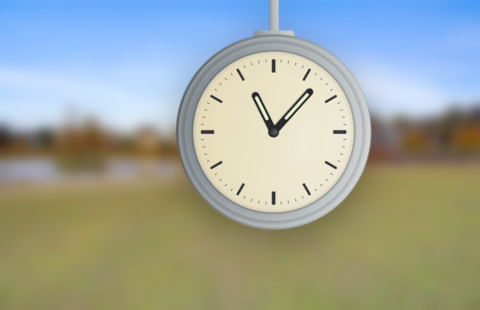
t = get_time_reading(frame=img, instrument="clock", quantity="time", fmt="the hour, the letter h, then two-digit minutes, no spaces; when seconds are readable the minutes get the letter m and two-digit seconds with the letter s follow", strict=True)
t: 11h07
